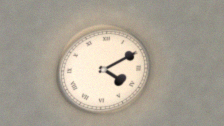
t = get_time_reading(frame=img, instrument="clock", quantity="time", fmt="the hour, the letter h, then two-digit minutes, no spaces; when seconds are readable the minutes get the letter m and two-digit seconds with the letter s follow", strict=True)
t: 4h10
